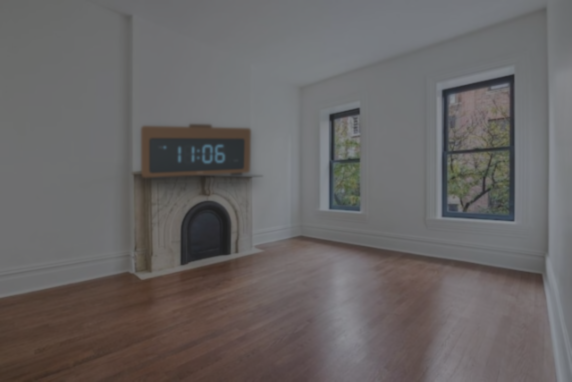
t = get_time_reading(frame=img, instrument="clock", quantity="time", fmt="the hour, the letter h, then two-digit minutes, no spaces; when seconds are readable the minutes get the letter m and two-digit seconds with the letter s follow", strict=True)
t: 11h06
